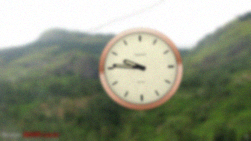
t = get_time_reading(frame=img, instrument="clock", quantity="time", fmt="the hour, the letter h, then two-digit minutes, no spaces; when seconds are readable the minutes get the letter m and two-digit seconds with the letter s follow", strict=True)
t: 9h46
